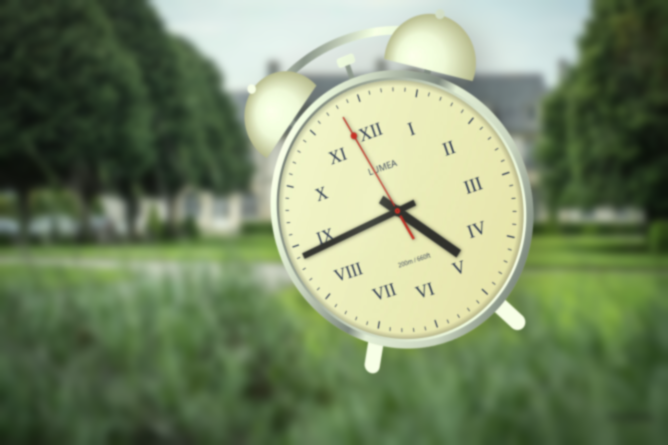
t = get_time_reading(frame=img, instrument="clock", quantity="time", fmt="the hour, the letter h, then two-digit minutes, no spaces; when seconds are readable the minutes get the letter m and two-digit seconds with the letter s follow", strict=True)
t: 4h43m58s
